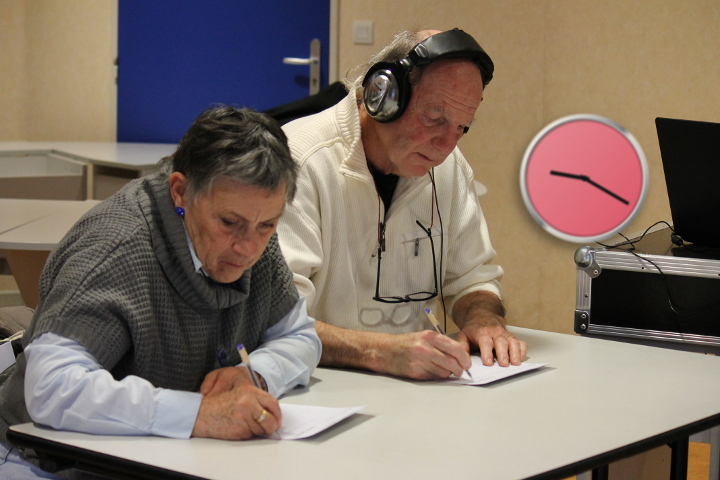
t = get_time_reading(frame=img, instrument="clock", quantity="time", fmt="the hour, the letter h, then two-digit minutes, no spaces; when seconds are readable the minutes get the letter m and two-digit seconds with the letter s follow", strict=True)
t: 9h20
